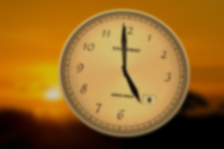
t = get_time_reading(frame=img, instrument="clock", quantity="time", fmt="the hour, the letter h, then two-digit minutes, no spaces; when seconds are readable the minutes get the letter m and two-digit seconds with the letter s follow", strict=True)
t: 4h59
